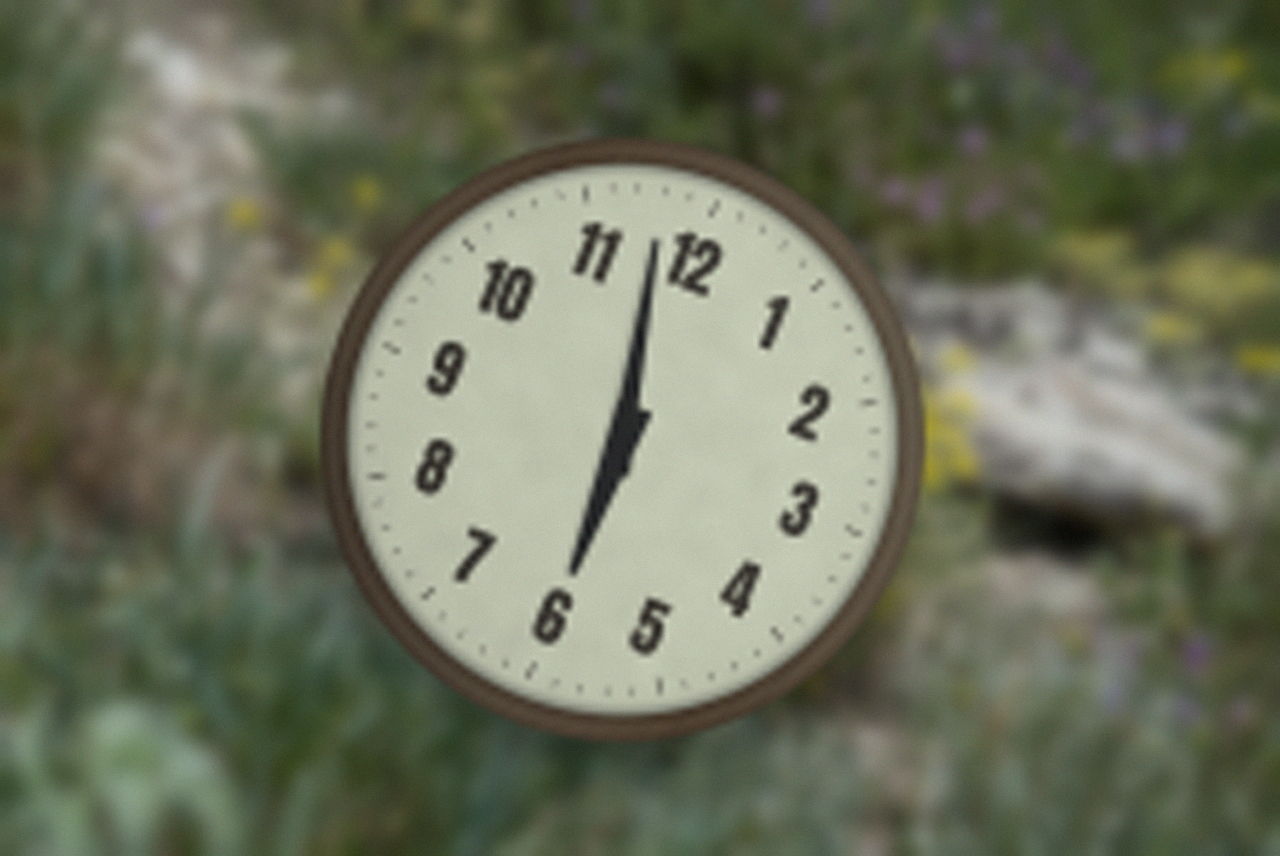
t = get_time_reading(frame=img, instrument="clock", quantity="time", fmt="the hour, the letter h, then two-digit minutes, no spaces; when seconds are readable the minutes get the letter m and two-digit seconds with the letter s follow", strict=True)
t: 5h58
